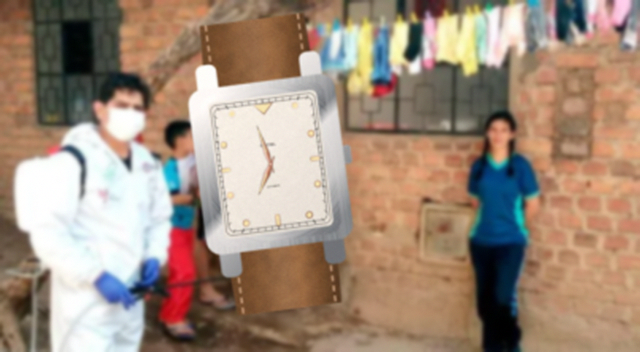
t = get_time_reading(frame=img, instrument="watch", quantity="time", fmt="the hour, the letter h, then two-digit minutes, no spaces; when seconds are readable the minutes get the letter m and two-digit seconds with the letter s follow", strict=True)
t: 6h58
